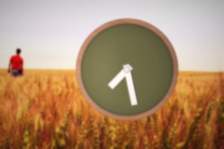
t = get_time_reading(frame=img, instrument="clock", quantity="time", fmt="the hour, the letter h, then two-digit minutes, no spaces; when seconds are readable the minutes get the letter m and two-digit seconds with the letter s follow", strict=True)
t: 7h28
